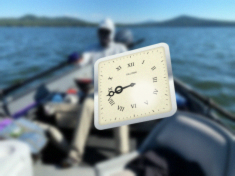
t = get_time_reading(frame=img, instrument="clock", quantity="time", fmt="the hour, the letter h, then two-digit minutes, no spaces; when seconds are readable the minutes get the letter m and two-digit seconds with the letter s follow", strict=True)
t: 8h43
